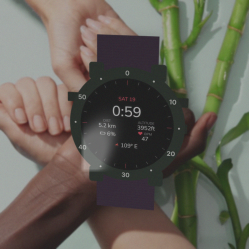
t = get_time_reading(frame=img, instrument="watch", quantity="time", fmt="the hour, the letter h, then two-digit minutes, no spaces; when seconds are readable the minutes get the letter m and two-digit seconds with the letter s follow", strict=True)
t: 0h59
